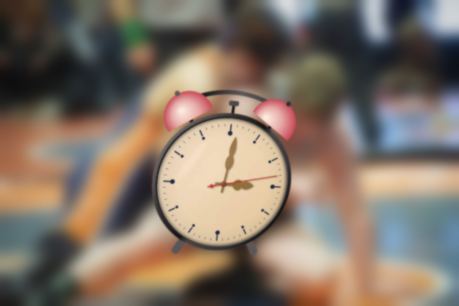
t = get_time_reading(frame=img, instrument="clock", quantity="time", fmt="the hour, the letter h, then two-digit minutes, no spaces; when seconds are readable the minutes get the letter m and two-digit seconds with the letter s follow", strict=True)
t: 3h01m13s
